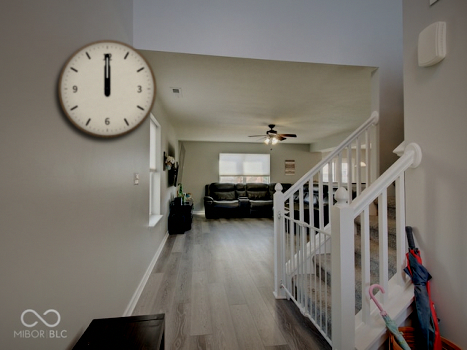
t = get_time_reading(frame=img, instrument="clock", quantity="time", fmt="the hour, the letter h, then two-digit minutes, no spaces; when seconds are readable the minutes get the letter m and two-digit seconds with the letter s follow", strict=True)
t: 12h00
